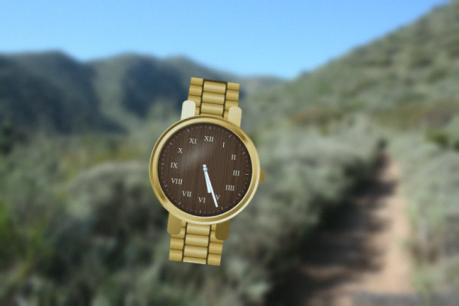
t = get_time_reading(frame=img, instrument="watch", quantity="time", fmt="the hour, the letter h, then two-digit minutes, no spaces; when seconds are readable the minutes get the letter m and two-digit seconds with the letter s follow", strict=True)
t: 5h26
